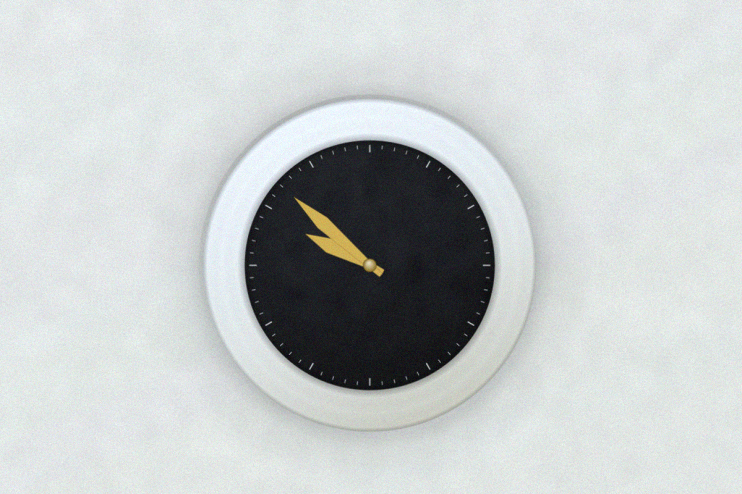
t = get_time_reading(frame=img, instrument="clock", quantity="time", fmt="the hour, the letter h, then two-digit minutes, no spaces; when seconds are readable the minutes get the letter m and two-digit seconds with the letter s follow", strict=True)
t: 9h52
